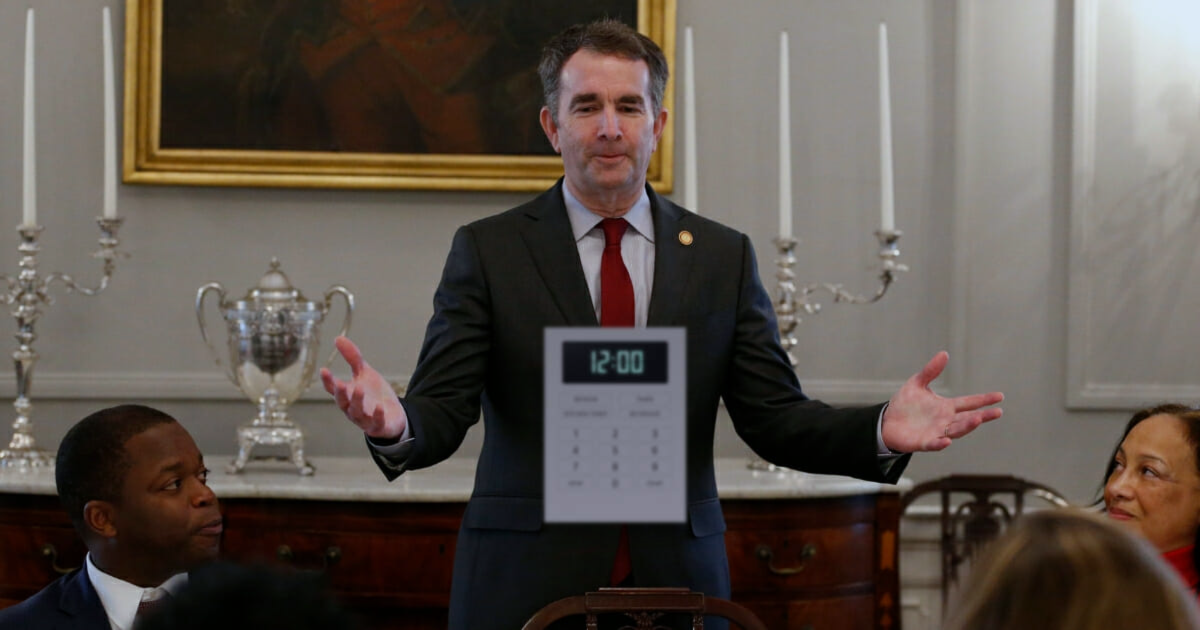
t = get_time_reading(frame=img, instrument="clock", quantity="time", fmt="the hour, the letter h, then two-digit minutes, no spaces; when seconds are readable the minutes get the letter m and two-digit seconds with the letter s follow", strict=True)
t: 12h00
